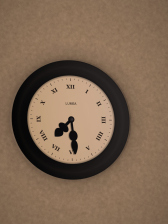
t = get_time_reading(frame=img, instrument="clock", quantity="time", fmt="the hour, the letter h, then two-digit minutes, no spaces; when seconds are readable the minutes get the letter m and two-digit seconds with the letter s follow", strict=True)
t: 7h29
